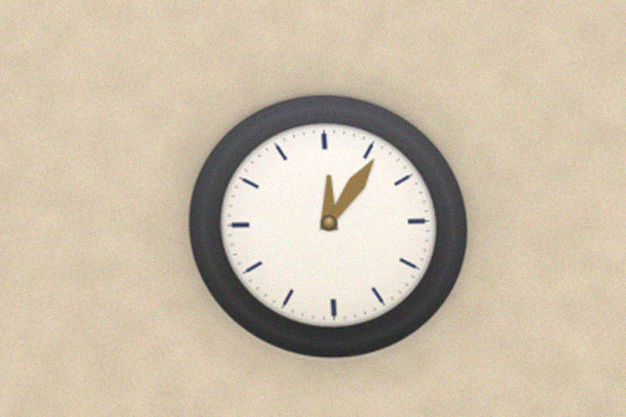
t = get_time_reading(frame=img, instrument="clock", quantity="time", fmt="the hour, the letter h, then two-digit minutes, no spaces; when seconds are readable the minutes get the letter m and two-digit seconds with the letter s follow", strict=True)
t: 12h06
